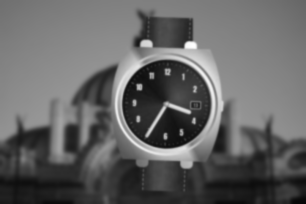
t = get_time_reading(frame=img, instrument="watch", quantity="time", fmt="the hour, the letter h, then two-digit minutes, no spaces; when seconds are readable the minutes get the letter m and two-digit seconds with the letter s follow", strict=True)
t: 3h35
